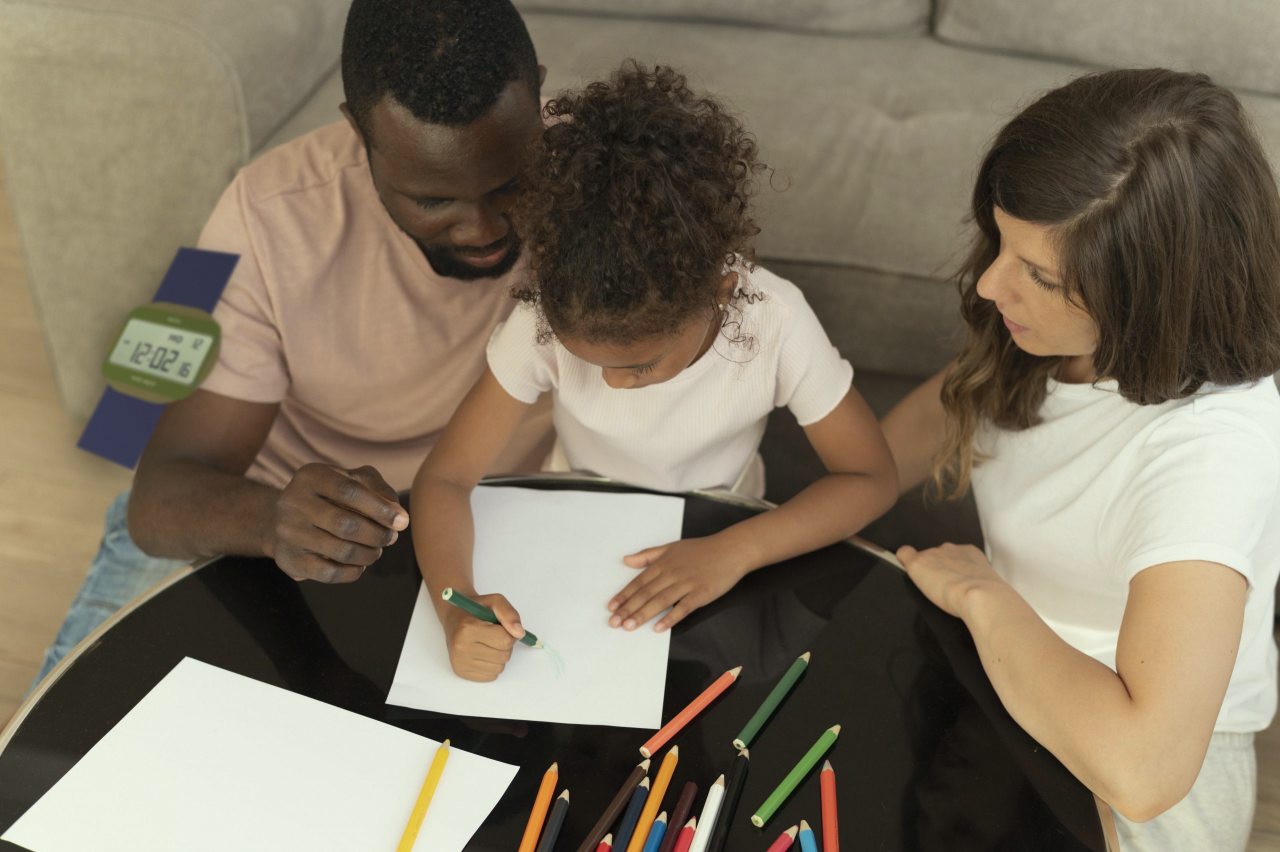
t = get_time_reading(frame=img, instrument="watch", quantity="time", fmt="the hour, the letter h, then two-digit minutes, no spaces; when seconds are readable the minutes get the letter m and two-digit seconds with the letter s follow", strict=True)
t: 12h02
